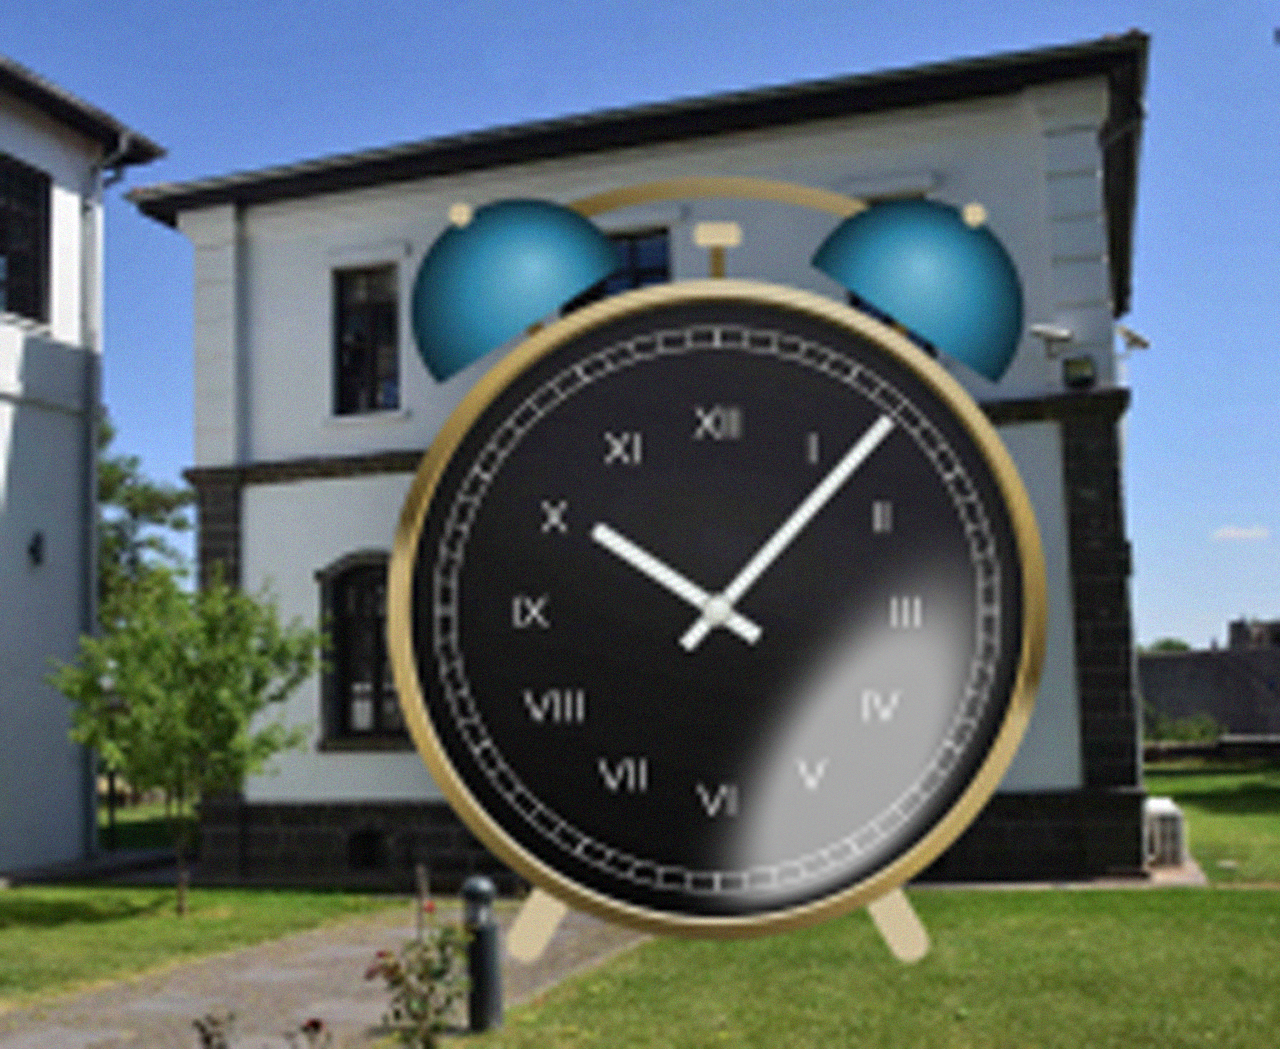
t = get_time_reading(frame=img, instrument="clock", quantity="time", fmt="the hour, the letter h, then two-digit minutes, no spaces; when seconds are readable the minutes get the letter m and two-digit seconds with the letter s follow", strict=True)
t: 10h07
